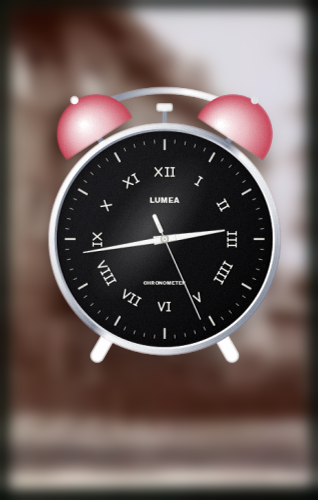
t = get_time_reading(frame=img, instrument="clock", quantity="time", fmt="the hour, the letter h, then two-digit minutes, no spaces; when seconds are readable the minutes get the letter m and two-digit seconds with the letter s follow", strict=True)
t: 2h43m26s
